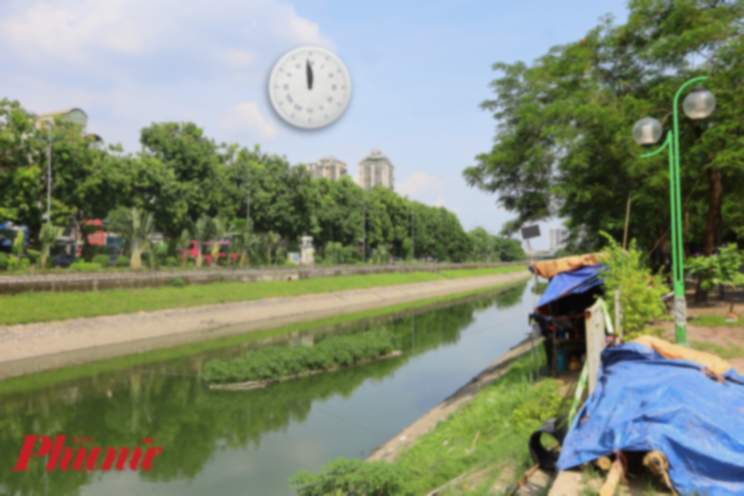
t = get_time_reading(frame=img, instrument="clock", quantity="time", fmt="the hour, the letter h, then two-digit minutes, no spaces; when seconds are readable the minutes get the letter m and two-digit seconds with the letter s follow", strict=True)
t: 11h59
